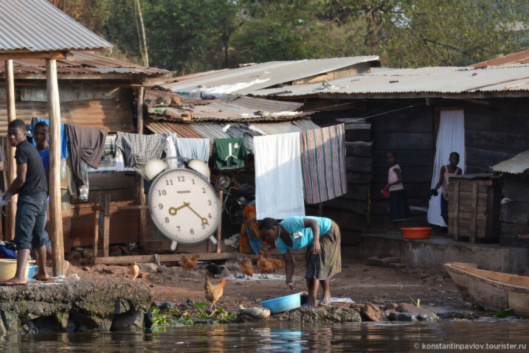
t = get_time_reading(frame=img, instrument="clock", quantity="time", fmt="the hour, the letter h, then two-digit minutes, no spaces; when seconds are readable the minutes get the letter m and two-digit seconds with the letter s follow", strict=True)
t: 8h23
